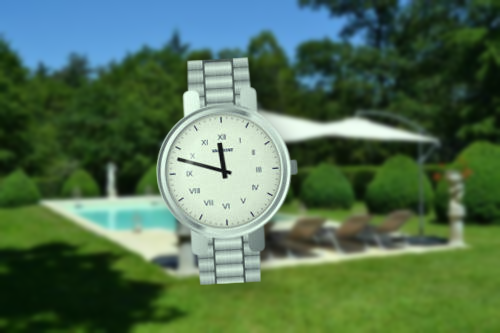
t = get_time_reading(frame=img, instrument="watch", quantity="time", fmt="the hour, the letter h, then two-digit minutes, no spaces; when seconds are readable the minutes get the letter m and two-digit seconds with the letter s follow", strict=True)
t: 11h48
